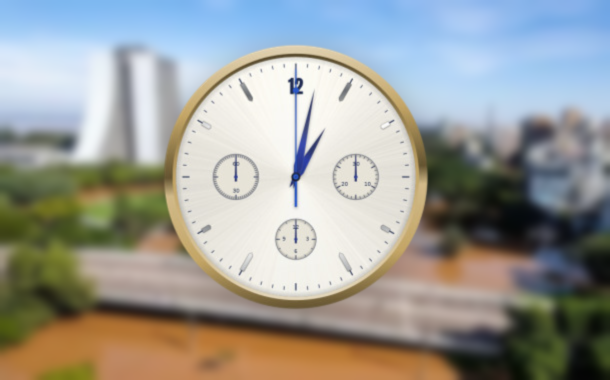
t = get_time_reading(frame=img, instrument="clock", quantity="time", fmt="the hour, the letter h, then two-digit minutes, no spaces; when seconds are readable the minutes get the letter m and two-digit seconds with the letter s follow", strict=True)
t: 1h02
